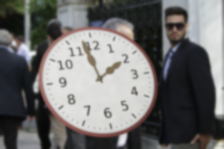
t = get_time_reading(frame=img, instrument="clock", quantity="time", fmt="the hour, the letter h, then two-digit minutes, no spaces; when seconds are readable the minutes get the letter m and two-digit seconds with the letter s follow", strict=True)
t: 1h58
